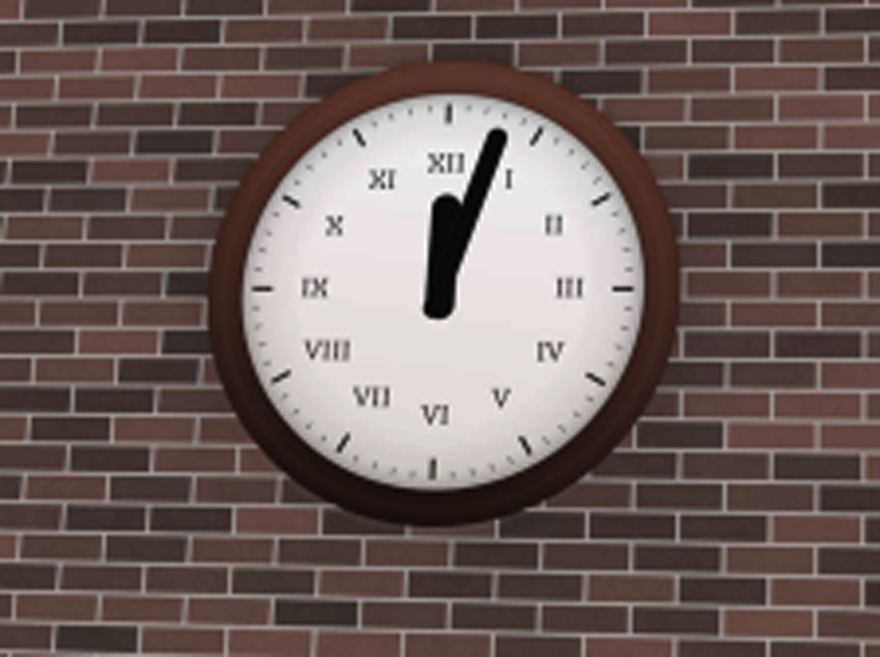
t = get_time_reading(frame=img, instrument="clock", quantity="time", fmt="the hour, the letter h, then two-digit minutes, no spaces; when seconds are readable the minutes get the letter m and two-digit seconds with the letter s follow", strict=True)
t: 12h03
